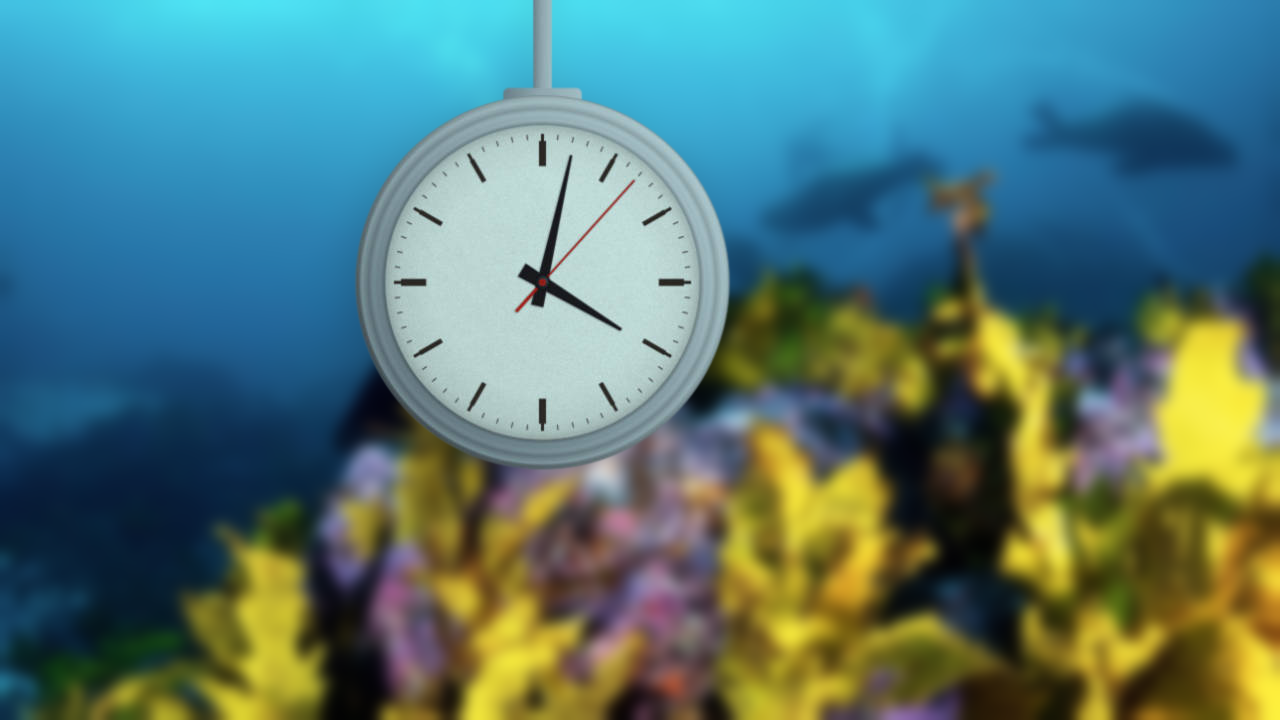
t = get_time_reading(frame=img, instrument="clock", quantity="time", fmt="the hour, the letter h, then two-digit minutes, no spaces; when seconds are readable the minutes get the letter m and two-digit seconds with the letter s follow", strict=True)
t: 4h02m07s
